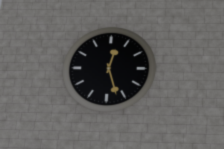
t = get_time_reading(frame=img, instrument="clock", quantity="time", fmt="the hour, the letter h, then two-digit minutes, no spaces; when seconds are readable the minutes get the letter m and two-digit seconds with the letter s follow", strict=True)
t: 12h27
